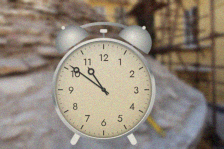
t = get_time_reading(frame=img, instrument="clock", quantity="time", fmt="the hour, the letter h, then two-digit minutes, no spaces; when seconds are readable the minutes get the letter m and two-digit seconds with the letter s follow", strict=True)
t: 10h51
